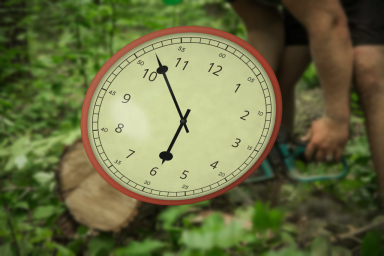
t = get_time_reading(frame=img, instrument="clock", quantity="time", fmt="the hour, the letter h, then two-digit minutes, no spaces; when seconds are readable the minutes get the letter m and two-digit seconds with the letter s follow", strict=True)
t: 5h52
